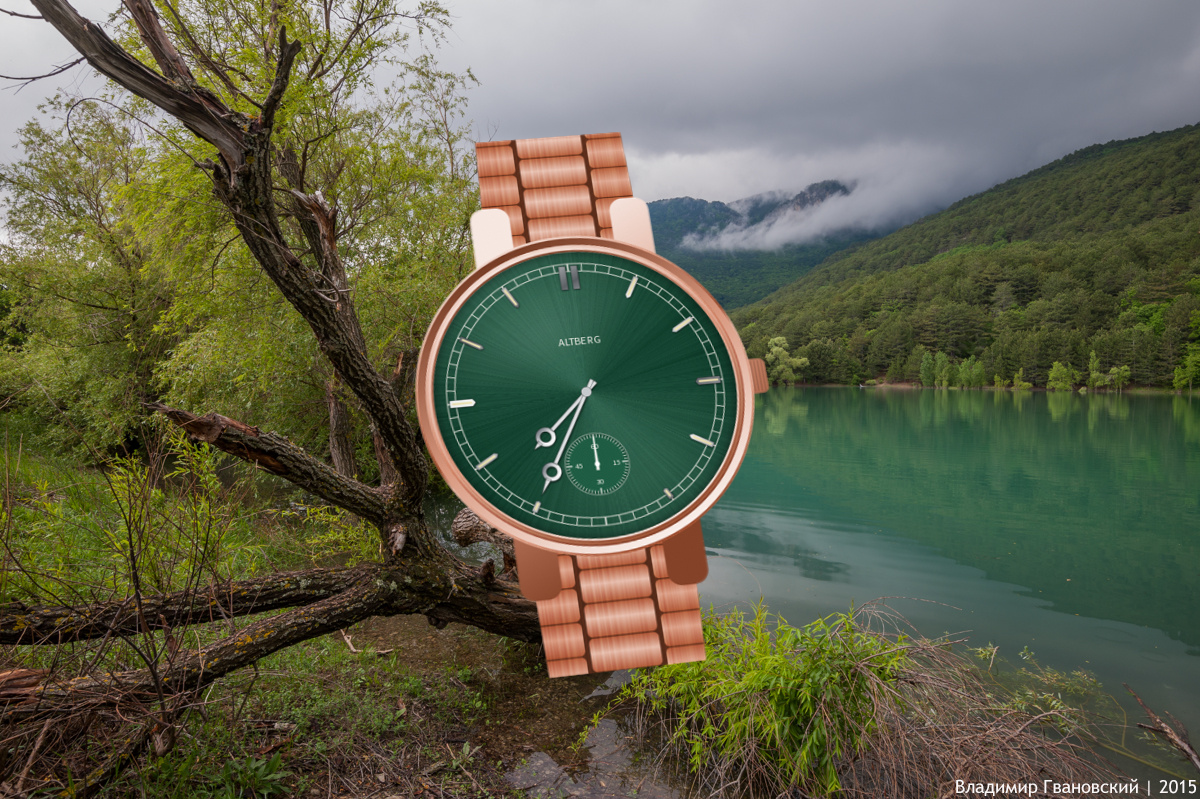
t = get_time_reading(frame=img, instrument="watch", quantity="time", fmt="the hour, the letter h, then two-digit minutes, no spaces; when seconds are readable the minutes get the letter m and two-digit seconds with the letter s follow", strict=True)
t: 7h35
